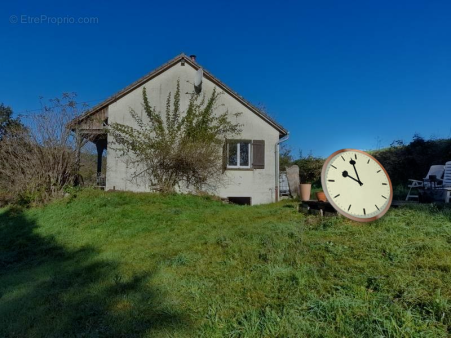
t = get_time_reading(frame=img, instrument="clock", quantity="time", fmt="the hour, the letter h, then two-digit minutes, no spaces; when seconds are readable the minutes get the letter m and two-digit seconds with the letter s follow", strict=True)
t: 9h58
